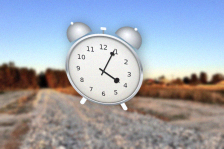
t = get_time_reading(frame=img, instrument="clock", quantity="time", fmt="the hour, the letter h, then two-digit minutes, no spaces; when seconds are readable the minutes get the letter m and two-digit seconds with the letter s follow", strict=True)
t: 4h04
